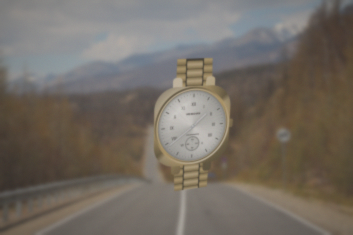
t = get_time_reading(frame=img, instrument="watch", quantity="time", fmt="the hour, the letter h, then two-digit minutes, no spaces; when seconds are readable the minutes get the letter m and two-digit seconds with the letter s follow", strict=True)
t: 1h39
